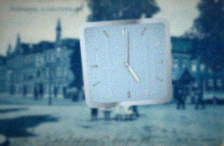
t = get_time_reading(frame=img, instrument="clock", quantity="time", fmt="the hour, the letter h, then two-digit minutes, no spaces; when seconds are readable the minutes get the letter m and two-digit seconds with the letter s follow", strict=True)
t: 5h01
